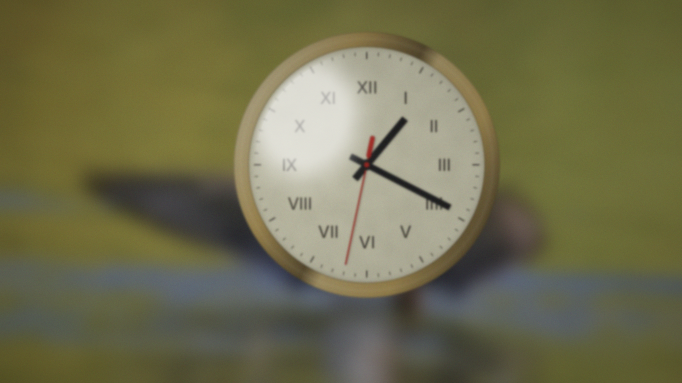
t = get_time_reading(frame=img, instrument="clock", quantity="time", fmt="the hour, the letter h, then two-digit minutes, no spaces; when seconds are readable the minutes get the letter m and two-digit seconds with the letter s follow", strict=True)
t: 1h19m32s
